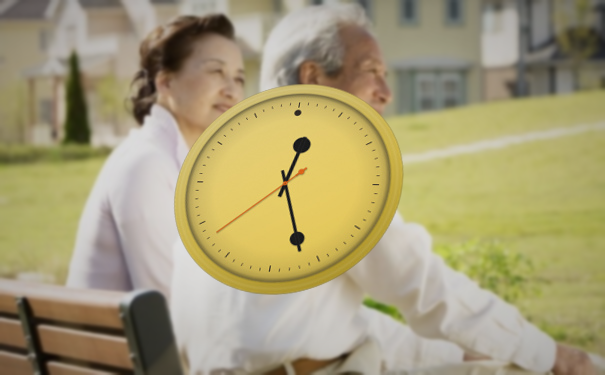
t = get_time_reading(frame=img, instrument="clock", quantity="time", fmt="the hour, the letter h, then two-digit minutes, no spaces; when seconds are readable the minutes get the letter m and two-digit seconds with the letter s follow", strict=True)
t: 12h26m38s
